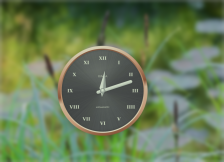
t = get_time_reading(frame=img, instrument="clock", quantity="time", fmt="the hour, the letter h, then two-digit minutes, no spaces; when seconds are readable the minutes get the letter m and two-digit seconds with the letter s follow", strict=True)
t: 12h12
